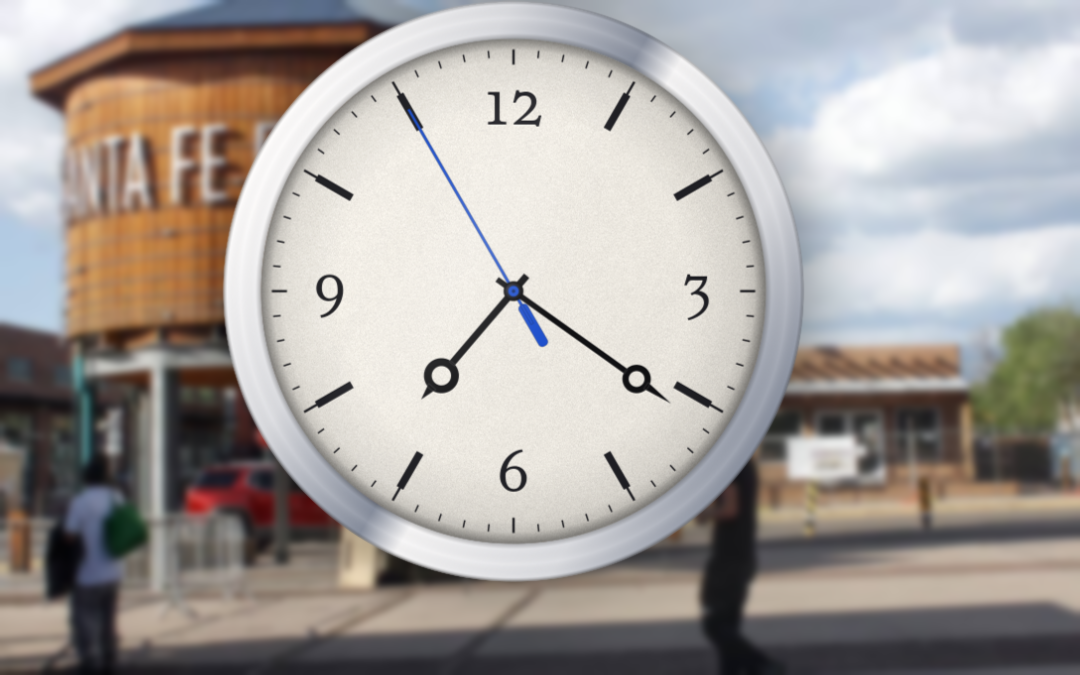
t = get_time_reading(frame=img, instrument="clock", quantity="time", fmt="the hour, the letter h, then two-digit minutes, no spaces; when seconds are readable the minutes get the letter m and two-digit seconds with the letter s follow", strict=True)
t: 7h20m55s
